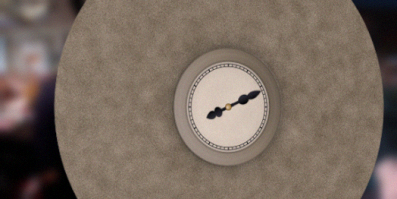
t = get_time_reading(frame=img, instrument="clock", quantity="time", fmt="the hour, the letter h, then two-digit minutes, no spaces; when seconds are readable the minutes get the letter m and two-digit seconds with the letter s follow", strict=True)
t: 8h11
